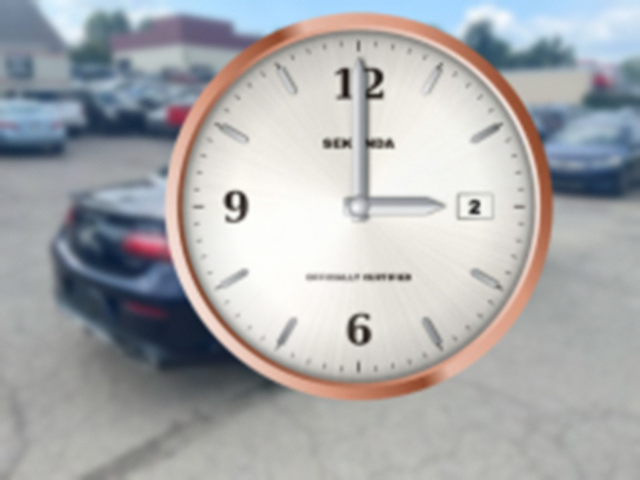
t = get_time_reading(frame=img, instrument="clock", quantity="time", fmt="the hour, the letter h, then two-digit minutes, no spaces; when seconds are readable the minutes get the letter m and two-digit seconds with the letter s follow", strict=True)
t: 3h00
